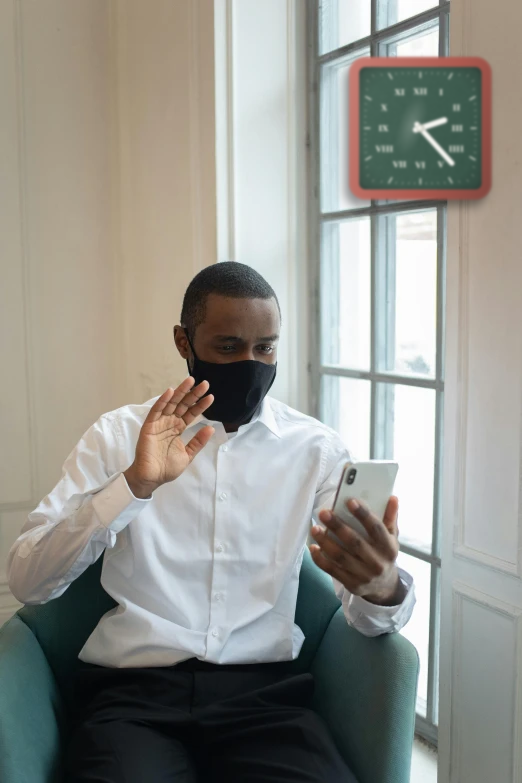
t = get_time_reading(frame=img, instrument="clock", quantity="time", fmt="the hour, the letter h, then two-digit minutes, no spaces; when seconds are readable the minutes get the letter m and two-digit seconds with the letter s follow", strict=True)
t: 2h23
